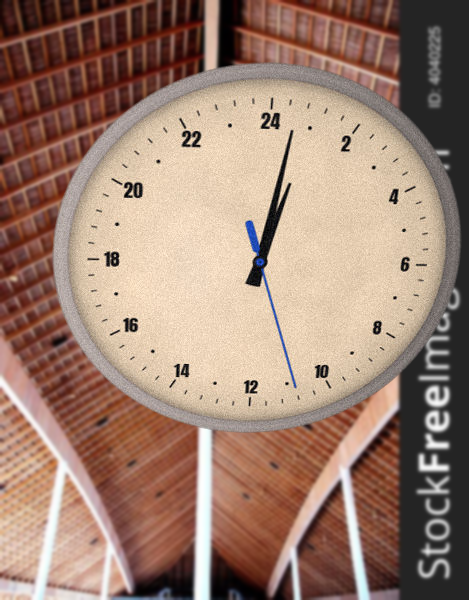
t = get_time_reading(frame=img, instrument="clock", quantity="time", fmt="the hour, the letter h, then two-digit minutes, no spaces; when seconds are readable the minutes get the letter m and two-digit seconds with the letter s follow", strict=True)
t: 1h01m27s
